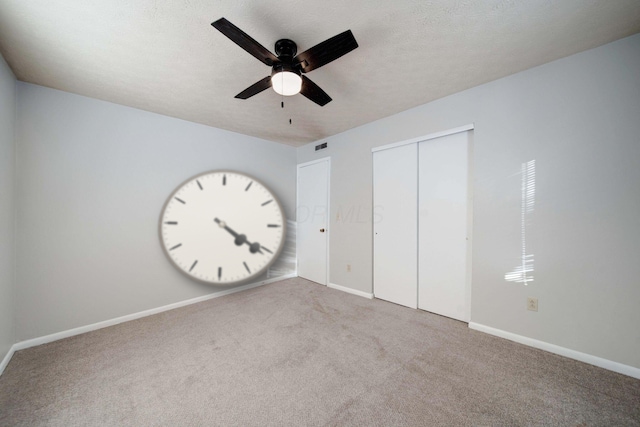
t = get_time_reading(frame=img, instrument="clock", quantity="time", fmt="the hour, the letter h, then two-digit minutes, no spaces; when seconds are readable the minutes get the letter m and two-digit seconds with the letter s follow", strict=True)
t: 4h21
